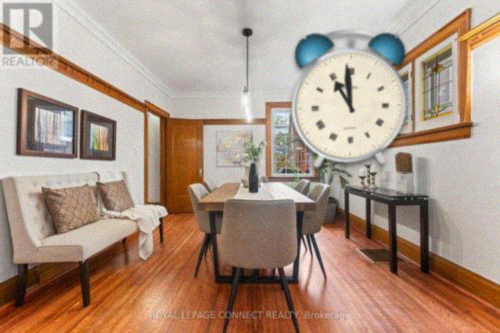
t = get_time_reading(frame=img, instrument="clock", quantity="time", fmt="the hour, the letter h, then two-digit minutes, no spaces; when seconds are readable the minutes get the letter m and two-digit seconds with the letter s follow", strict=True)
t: 10h59
